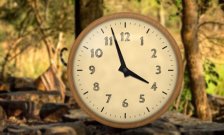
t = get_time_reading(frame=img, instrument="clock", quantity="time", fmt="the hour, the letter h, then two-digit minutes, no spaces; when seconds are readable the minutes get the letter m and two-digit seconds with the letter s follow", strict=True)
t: 3h57
